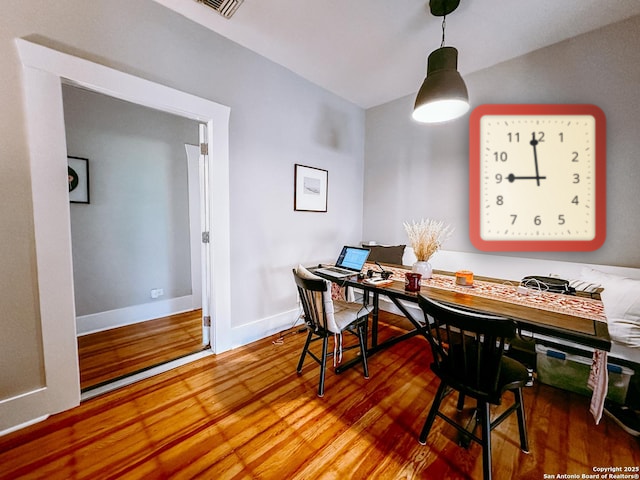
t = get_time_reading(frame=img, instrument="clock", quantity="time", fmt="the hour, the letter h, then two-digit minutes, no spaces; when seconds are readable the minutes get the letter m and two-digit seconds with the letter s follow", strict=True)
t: 8h59
